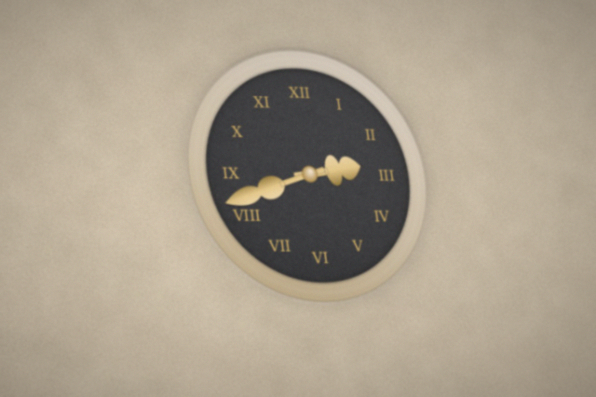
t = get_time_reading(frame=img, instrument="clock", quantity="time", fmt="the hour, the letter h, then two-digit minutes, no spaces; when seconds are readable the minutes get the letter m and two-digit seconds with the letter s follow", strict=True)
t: 2h42
